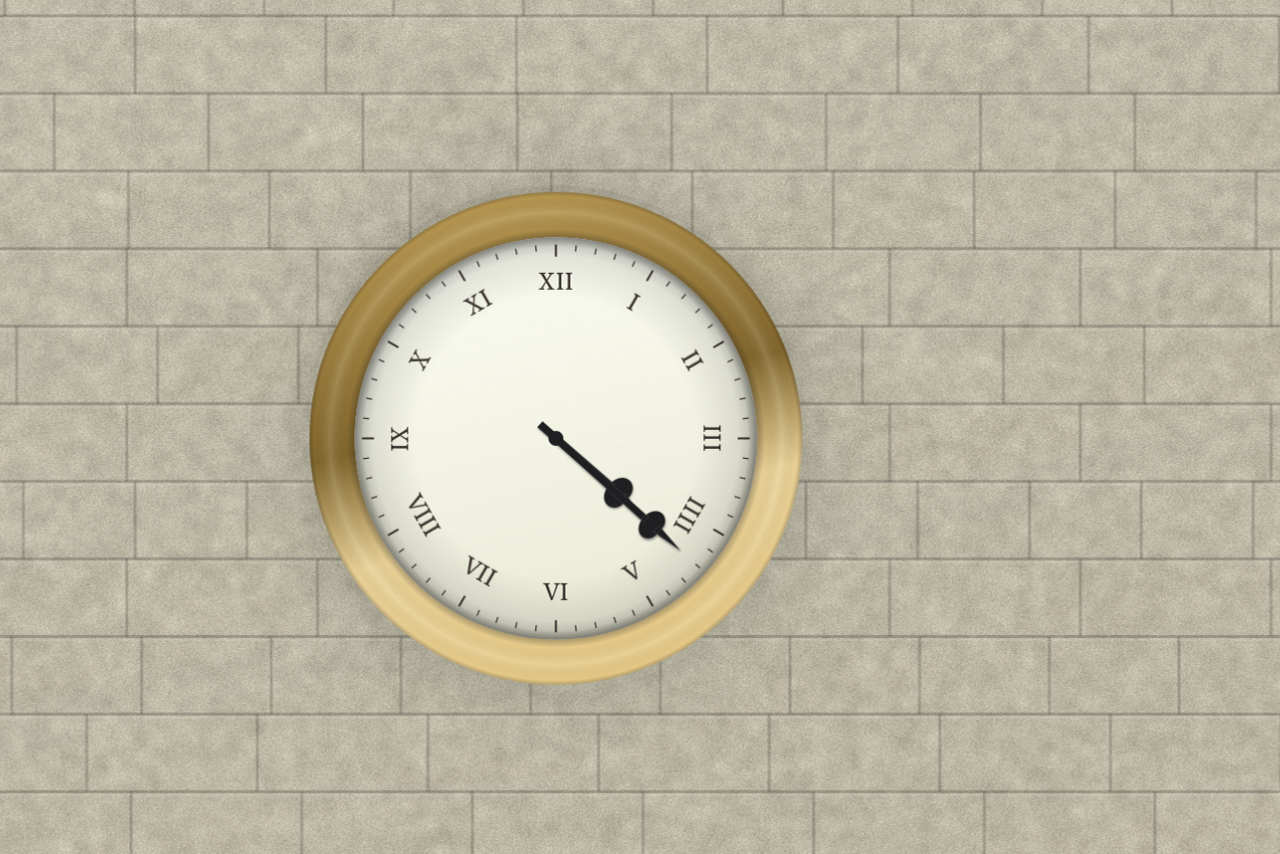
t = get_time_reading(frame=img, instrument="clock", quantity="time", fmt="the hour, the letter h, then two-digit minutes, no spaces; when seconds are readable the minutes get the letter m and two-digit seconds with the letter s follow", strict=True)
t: 4h22
